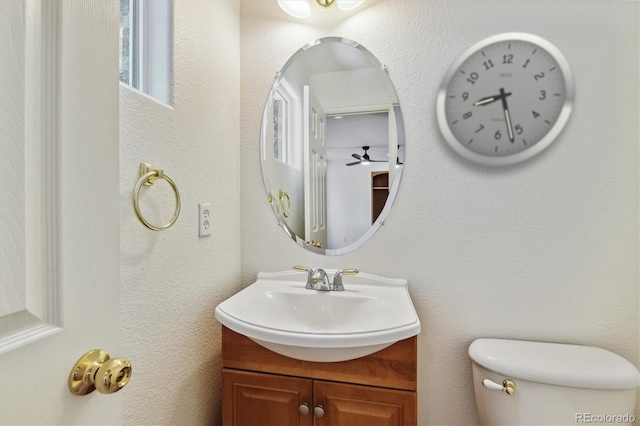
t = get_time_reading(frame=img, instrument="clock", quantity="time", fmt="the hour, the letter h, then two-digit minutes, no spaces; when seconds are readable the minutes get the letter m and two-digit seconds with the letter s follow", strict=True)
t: 8h27
